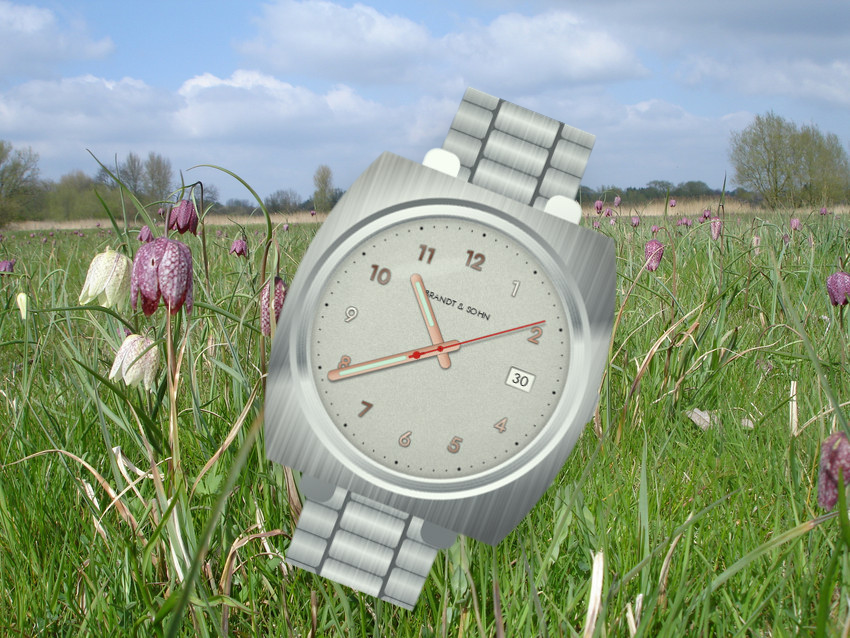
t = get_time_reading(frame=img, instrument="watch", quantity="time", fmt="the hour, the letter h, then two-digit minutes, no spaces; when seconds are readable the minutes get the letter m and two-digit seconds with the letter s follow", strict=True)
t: 10h39m09s
